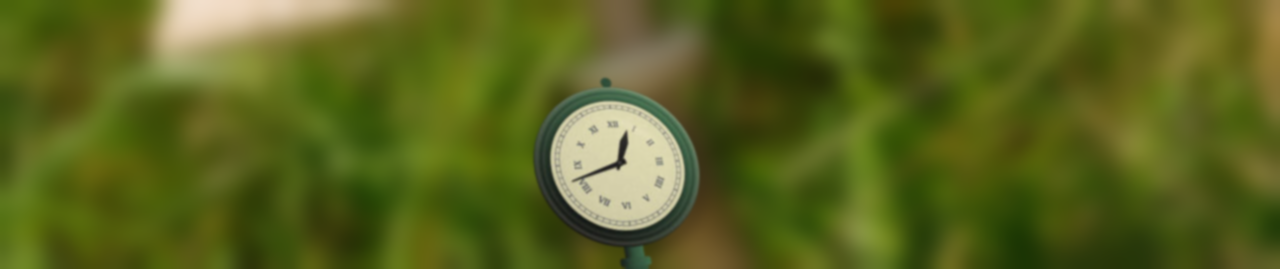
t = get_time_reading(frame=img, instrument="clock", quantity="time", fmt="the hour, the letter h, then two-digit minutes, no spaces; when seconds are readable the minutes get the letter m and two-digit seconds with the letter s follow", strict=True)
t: 12h42
